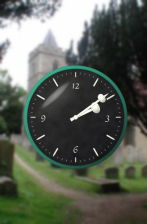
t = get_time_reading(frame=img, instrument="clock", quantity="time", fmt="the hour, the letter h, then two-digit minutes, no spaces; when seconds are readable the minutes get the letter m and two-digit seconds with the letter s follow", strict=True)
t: 2h09
